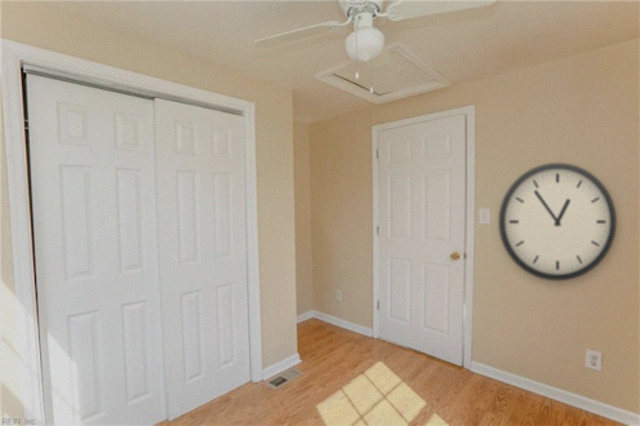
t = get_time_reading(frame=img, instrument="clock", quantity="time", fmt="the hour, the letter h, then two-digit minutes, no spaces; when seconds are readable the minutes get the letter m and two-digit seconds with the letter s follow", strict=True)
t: 12h54
